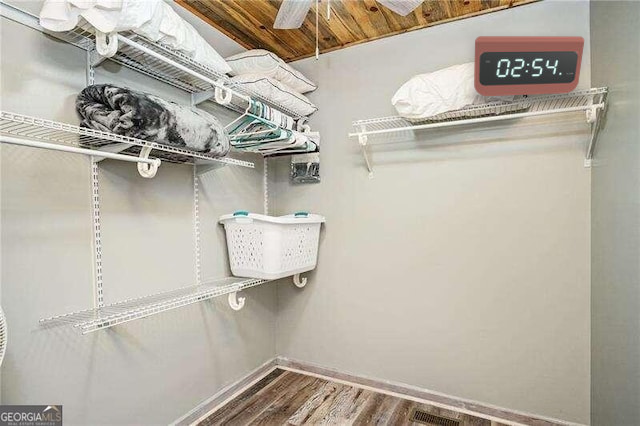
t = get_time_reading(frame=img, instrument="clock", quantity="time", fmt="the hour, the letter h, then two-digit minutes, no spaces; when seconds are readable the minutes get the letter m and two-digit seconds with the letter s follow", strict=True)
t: 2h54
